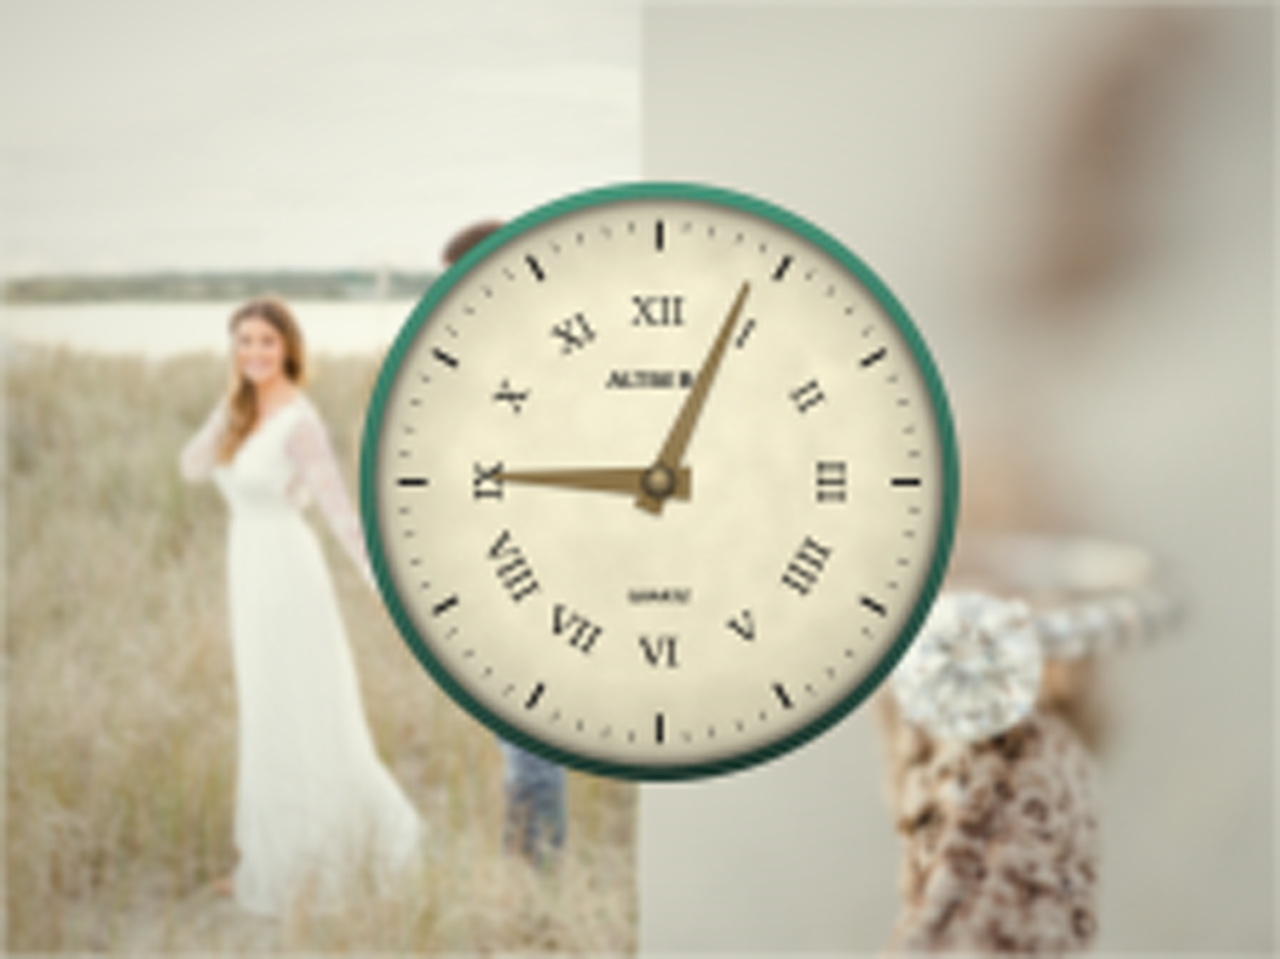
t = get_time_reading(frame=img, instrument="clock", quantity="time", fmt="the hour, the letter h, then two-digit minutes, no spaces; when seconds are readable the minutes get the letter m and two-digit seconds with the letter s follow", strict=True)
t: 9h04
